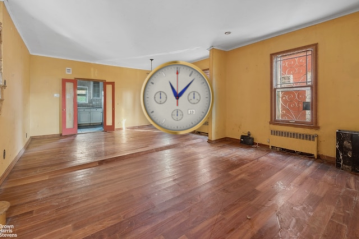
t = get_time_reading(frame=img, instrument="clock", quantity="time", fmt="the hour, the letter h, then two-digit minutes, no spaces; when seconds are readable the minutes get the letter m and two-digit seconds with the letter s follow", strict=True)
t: 11h07
